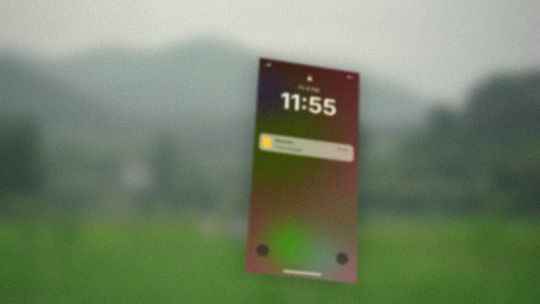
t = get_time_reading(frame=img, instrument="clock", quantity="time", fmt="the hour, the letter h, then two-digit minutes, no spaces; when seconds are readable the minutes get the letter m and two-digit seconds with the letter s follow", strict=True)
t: 11h55
